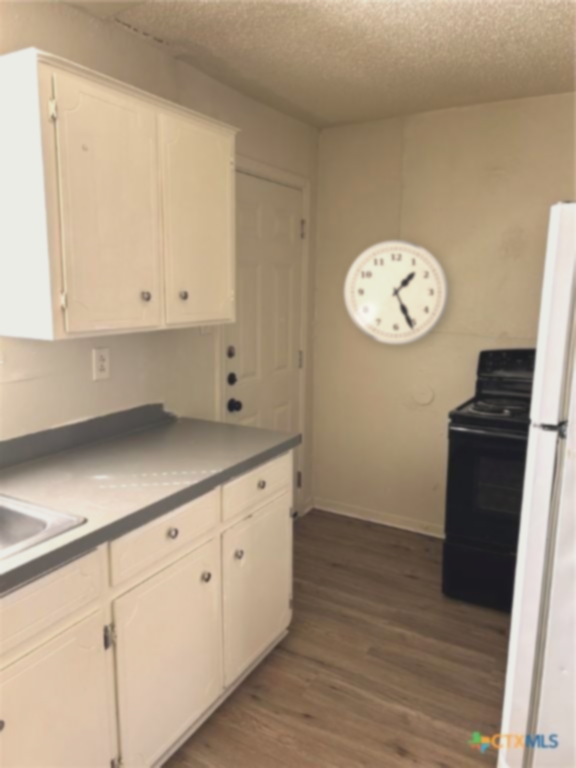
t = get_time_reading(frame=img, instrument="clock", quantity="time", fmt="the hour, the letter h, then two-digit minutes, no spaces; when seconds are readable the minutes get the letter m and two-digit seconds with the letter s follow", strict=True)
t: 1h26
